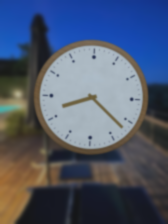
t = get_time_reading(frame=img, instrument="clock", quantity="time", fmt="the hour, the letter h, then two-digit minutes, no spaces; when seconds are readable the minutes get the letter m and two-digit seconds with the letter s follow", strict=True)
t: 8h22
